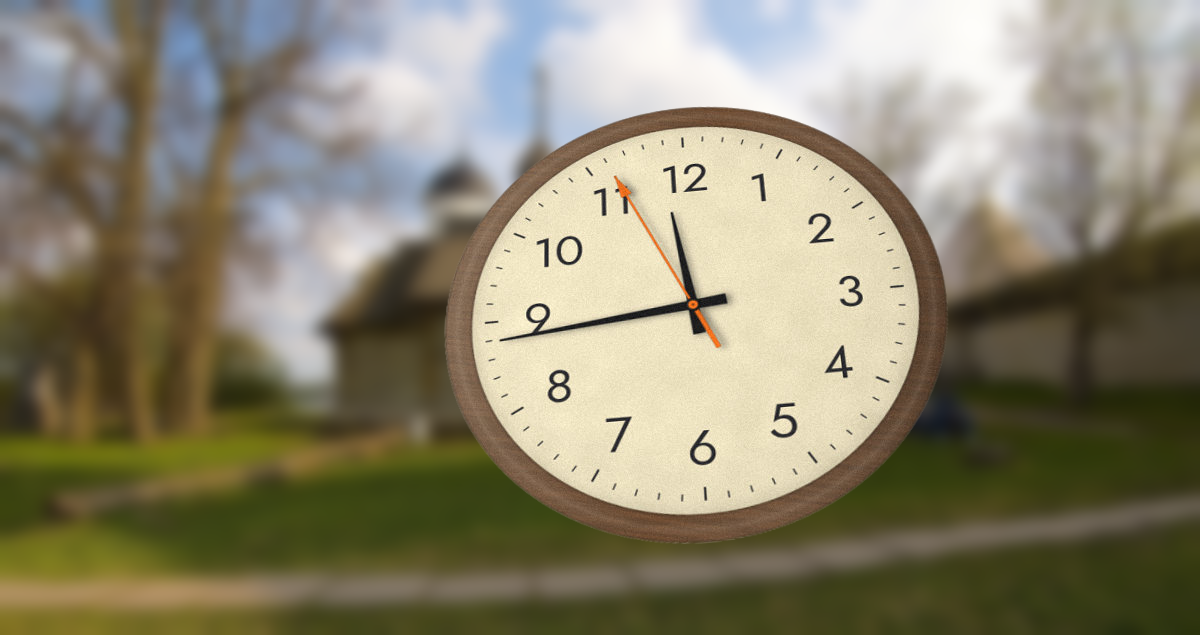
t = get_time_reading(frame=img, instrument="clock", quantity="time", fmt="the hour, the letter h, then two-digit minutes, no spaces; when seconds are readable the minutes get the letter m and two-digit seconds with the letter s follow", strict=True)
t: 11h43m56s
